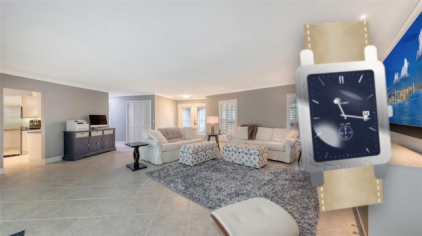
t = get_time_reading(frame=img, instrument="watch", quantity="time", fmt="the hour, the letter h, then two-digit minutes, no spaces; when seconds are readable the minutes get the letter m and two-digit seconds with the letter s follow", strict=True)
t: 11h17
